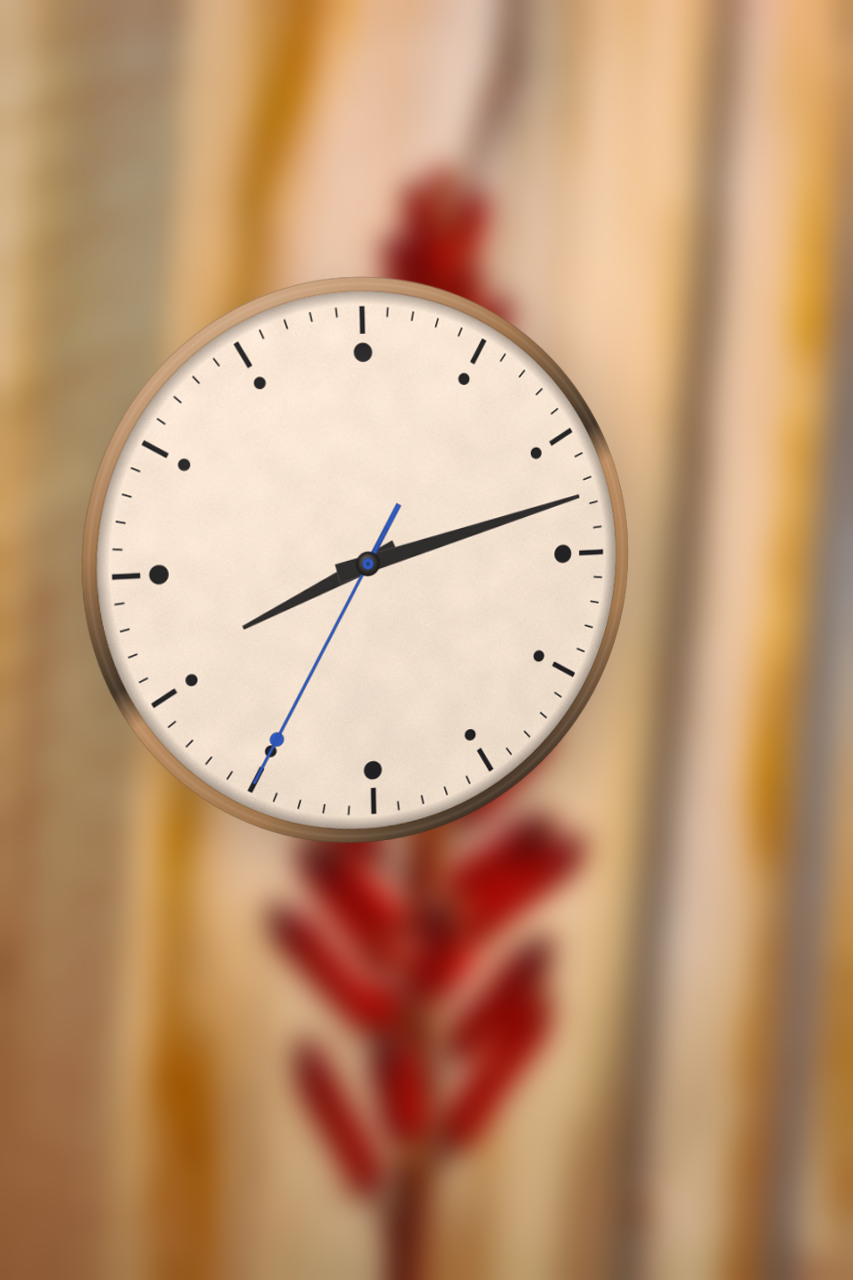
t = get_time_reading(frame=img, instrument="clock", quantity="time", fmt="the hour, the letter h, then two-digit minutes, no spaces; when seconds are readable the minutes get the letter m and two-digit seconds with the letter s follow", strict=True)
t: 8h12m35s
